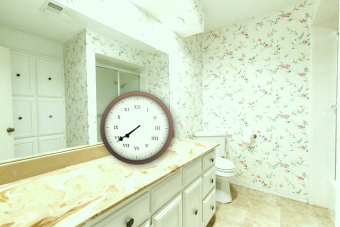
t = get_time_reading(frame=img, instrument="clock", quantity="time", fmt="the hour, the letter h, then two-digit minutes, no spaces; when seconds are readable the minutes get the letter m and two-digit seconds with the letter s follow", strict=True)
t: 7h39
